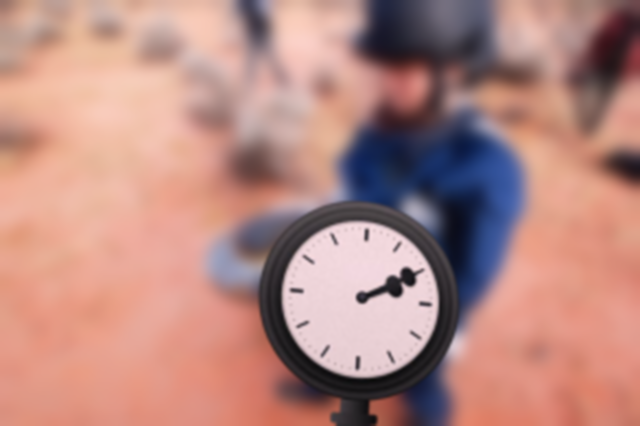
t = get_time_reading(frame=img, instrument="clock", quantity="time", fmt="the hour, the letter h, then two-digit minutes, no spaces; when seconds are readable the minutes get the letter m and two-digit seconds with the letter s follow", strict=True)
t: 2h10
